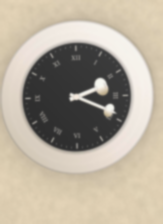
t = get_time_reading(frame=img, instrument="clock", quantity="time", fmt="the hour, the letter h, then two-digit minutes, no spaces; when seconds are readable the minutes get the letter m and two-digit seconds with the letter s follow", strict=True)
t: 2h19
